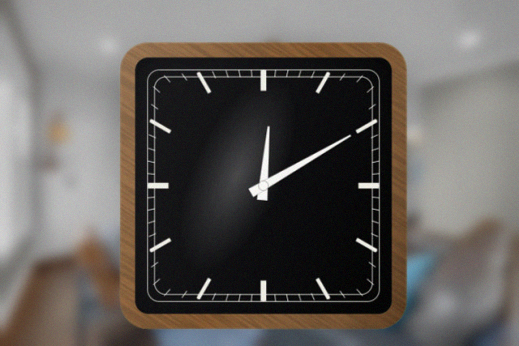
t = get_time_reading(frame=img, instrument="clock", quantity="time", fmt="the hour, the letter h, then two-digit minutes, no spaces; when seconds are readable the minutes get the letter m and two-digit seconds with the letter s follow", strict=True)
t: 12h10
